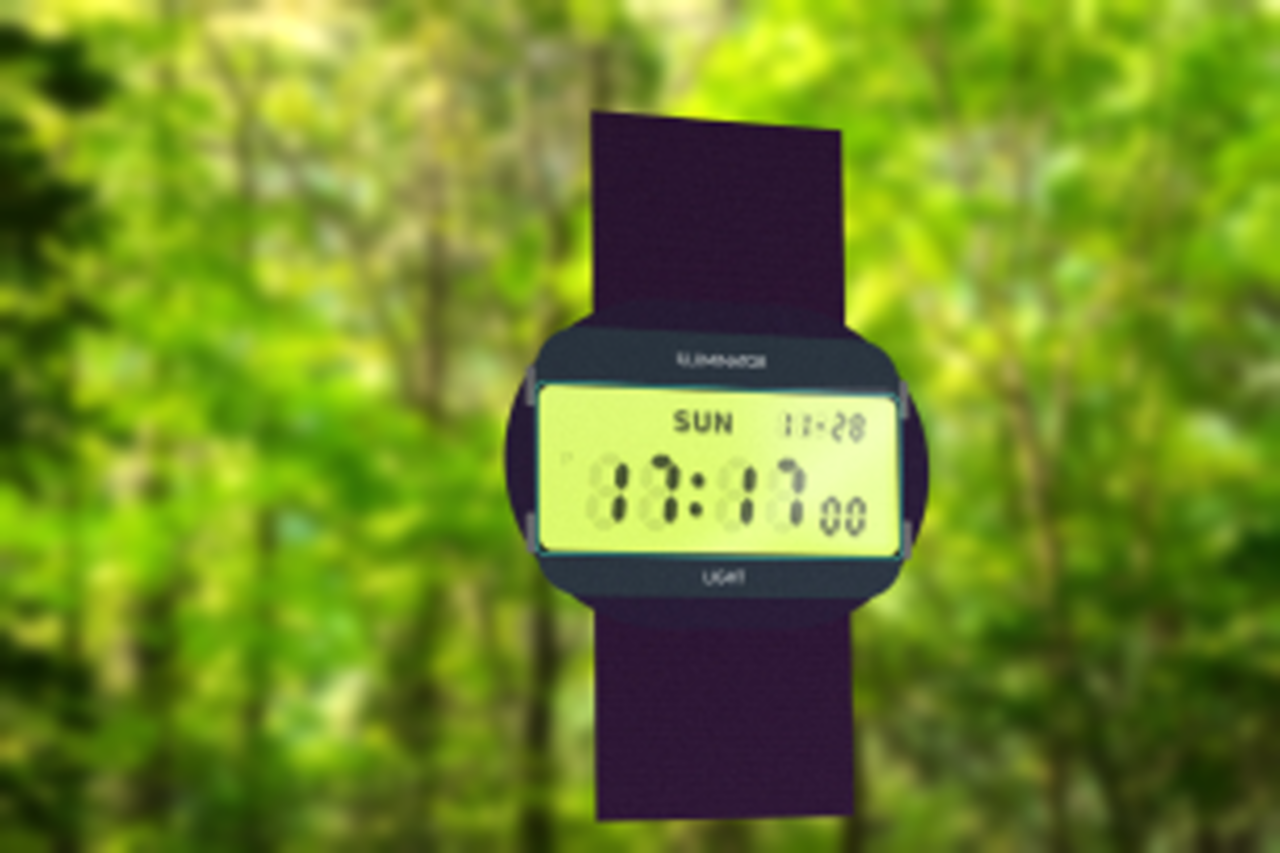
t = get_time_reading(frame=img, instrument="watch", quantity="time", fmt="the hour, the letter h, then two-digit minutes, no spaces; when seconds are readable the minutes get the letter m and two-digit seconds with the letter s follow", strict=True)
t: 17h17m00s
